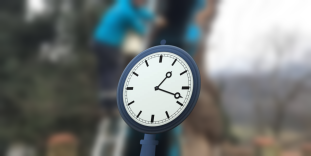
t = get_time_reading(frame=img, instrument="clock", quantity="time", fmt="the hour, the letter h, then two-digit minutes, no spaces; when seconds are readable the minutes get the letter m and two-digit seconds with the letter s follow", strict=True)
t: 1h18
